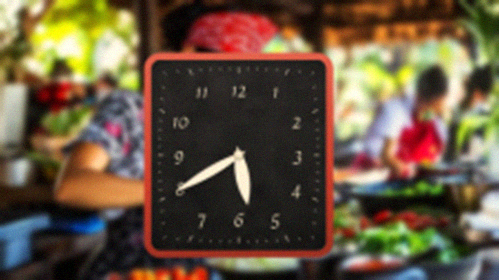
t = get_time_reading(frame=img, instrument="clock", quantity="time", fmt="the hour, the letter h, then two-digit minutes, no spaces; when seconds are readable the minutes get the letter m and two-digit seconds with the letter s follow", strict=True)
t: 5h40
